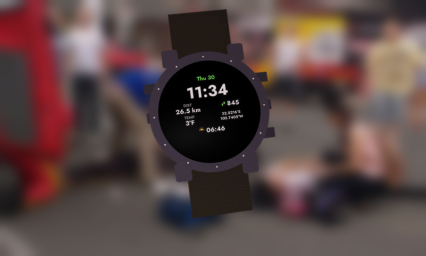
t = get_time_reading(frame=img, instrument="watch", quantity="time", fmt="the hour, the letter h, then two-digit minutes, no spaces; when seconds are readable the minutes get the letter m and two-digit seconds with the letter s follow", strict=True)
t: 11h34
